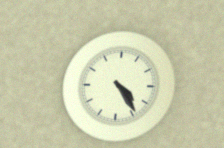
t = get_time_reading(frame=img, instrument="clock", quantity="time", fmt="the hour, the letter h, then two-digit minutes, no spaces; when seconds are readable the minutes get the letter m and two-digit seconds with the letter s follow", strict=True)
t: 4h24
